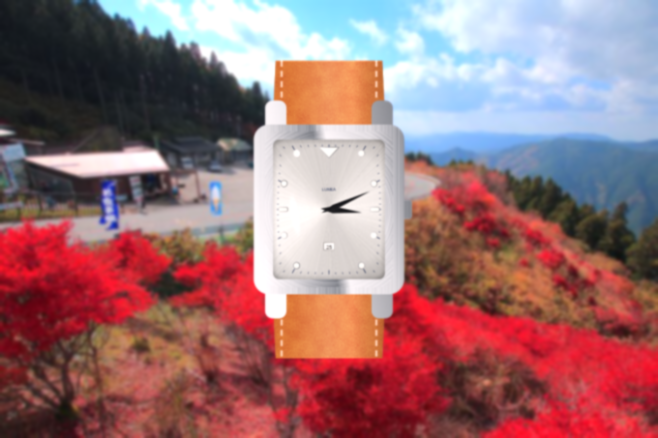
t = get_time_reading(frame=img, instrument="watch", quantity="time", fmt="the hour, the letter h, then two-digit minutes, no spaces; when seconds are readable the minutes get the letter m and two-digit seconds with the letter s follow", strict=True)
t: 3h11
